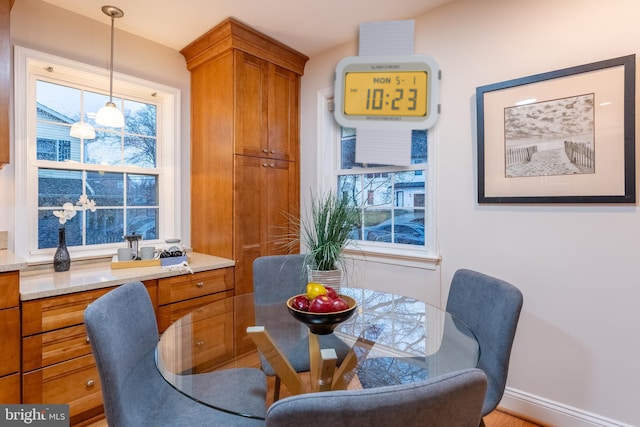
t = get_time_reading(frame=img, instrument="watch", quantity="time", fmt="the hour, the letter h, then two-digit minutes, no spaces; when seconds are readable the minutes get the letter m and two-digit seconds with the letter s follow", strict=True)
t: 10h23
